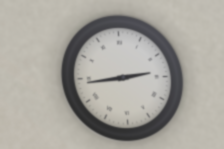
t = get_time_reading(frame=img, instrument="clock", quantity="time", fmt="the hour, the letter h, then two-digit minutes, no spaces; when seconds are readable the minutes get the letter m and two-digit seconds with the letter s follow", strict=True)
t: 2h44
